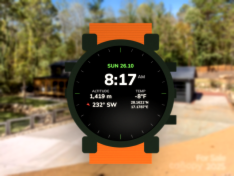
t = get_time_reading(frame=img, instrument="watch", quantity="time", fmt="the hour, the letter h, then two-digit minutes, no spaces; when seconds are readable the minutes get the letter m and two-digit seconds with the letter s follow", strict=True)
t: 8h17
